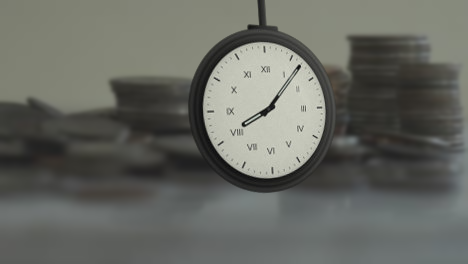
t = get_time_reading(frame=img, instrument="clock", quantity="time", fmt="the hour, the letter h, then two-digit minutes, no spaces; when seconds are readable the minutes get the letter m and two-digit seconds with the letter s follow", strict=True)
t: 8h07
